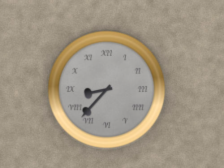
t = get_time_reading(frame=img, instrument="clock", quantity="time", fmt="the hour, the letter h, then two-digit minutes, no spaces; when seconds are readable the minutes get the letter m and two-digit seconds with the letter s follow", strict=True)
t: 8h37
